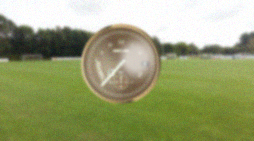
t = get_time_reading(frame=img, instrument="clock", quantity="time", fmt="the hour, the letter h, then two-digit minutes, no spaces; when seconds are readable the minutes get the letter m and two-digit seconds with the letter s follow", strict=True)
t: 7h37
